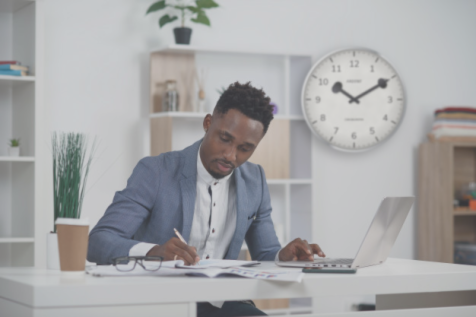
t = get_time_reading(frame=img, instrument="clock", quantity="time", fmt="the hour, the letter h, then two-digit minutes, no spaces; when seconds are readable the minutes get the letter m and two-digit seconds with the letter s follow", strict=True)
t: 10h10
